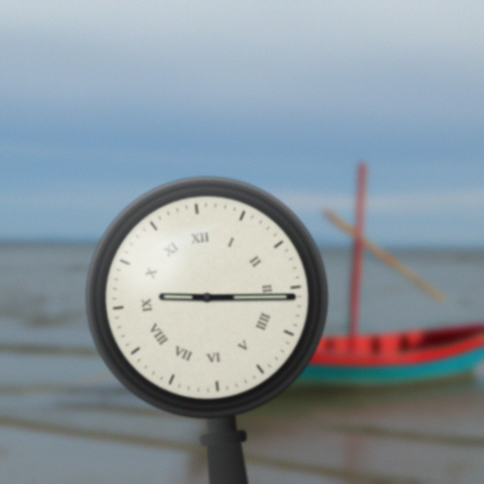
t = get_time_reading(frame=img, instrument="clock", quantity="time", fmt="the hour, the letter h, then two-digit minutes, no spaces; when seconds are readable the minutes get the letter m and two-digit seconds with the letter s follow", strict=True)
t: 9h16
